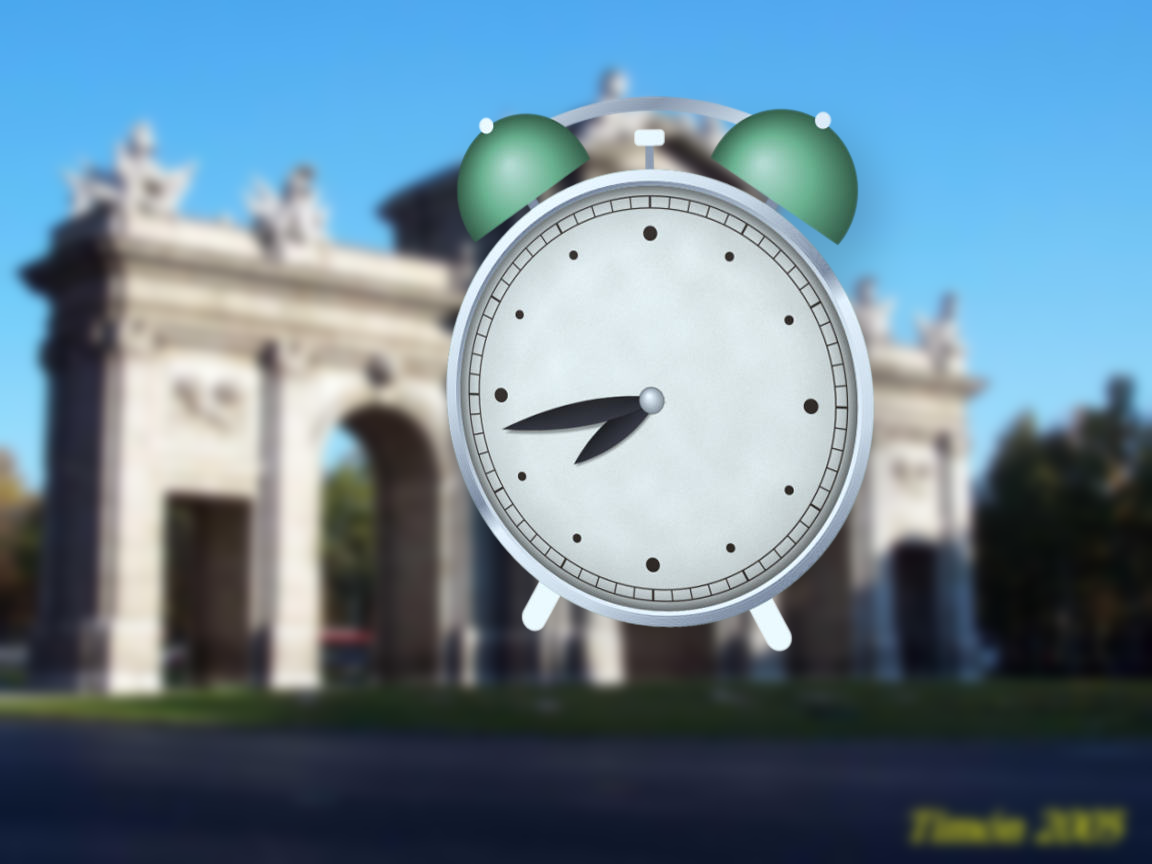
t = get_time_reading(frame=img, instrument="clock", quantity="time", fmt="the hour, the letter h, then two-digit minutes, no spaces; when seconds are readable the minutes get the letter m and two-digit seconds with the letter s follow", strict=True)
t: 7h43
